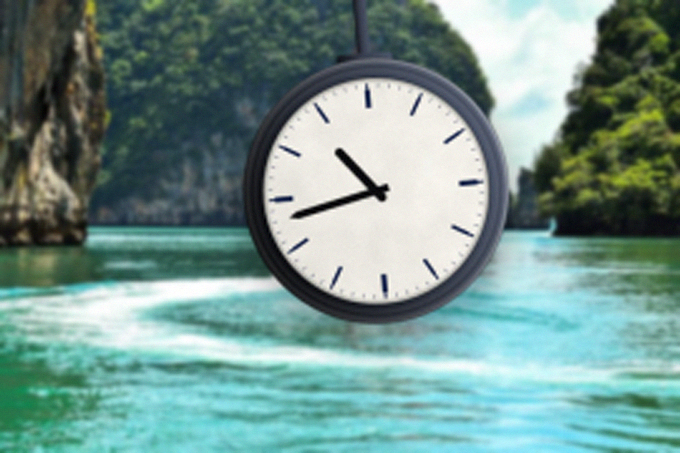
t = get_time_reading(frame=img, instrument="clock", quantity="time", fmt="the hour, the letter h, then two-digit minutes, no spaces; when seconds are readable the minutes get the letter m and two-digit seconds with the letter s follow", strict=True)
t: 10h43
